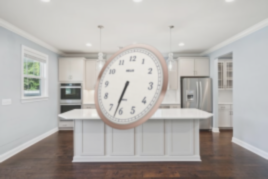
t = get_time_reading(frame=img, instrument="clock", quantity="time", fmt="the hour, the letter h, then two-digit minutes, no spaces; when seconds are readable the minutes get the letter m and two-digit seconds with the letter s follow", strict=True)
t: 6h32
